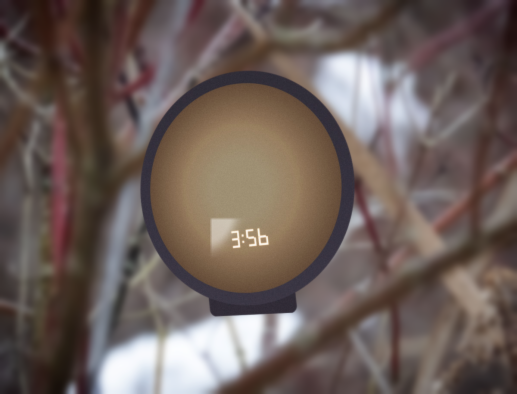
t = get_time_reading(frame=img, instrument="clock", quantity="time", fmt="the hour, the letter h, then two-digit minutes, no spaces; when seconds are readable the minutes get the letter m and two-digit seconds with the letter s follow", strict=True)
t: 3h56
